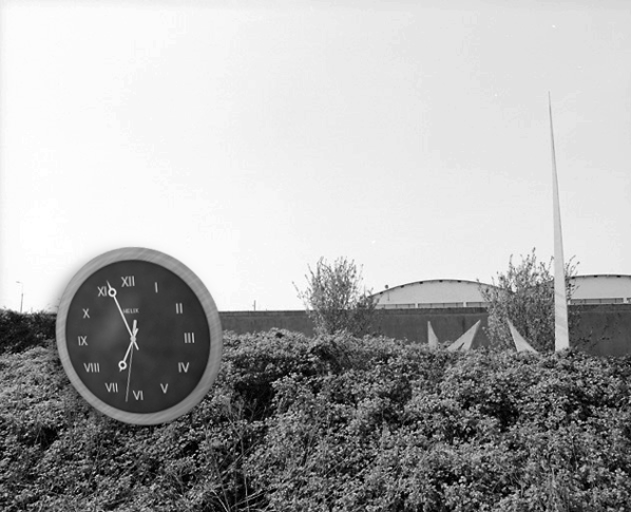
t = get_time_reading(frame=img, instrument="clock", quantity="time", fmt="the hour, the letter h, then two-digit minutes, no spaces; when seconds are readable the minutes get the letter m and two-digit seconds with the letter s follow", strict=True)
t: 6h56m32s
